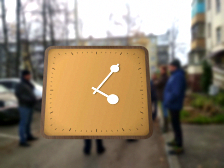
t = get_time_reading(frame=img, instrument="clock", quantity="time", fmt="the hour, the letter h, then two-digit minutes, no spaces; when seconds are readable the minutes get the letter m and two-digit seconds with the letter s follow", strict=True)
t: 4h06
